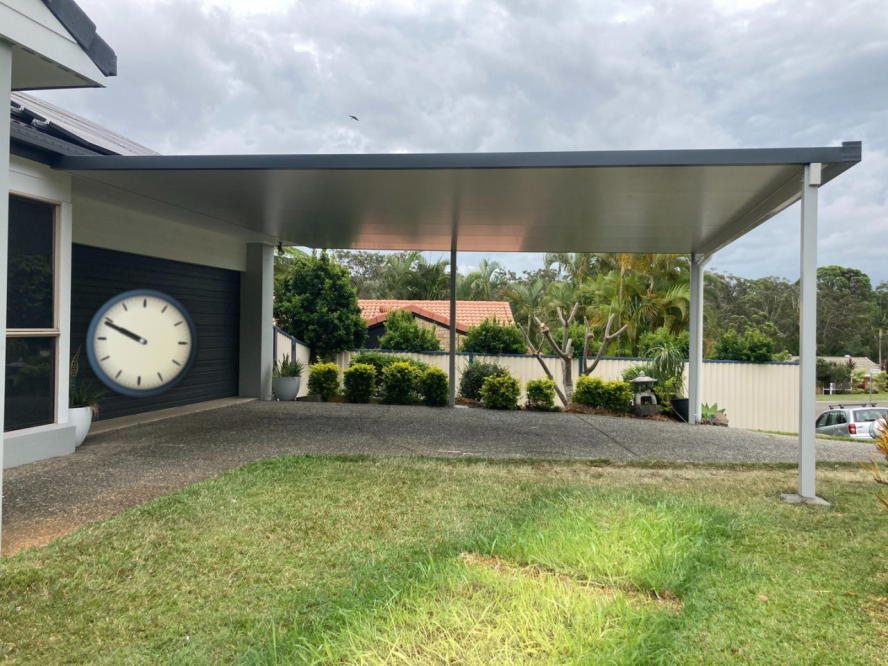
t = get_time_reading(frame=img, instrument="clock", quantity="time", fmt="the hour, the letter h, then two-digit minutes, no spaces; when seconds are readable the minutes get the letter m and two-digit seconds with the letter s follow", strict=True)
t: 9h49
